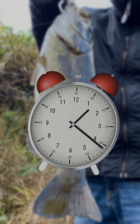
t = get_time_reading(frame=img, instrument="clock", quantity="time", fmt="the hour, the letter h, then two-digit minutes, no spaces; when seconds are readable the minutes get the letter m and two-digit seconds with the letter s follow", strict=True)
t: 1h21
